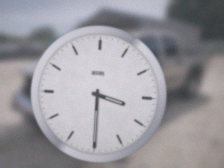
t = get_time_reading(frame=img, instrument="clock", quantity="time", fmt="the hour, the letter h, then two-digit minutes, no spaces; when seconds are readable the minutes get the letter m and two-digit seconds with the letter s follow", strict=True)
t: 3h30
